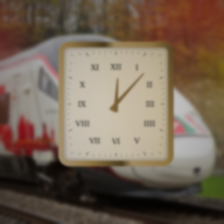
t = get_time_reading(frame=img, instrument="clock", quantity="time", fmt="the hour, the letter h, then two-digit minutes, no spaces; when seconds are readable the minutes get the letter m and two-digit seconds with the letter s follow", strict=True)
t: 12h07
